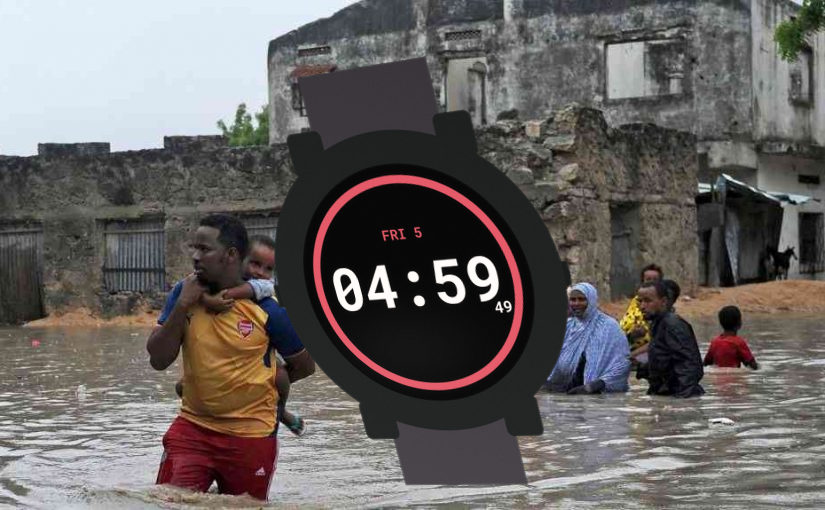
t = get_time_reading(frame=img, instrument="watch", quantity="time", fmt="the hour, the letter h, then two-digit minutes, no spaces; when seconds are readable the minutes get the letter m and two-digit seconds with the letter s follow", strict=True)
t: 4h59m49s
